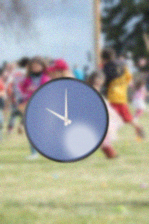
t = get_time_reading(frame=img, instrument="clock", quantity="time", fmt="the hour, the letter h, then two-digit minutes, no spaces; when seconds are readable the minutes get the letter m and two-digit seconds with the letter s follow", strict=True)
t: 10h00
